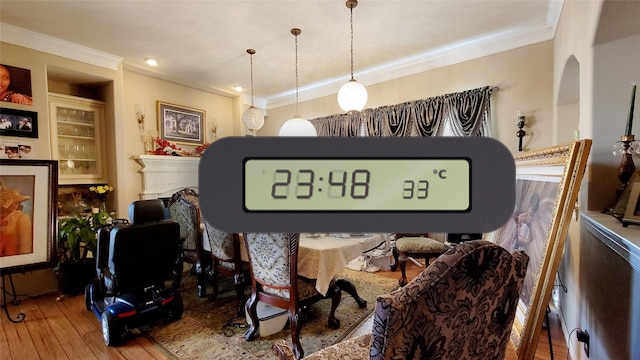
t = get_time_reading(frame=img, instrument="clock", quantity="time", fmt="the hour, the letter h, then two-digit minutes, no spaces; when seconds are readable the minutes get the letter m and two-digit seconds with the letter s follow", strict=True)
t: 23h48
